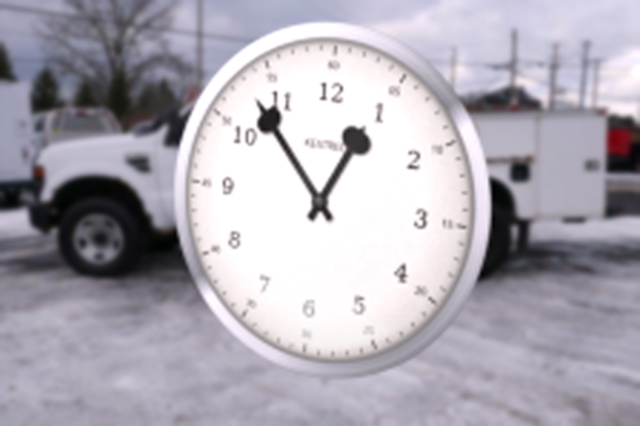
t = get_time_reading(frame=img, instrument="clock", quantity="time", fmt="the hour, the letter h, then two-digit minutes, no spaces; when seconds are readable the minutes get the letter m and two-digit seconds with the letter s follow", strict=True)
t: 12h53
